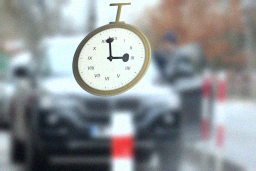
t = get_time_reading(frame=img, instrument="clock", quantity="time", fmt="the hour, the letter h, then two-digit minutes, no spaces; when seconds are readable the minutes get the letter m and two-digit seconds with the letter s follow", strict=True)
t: 2h58
